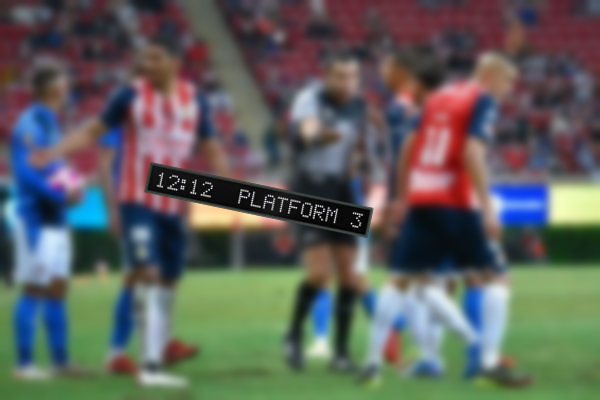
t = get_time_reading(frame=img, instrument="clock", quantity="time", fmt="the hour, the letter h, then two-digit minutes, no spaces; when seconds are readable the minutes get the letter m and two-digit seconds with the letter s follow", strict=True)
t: 12h12
